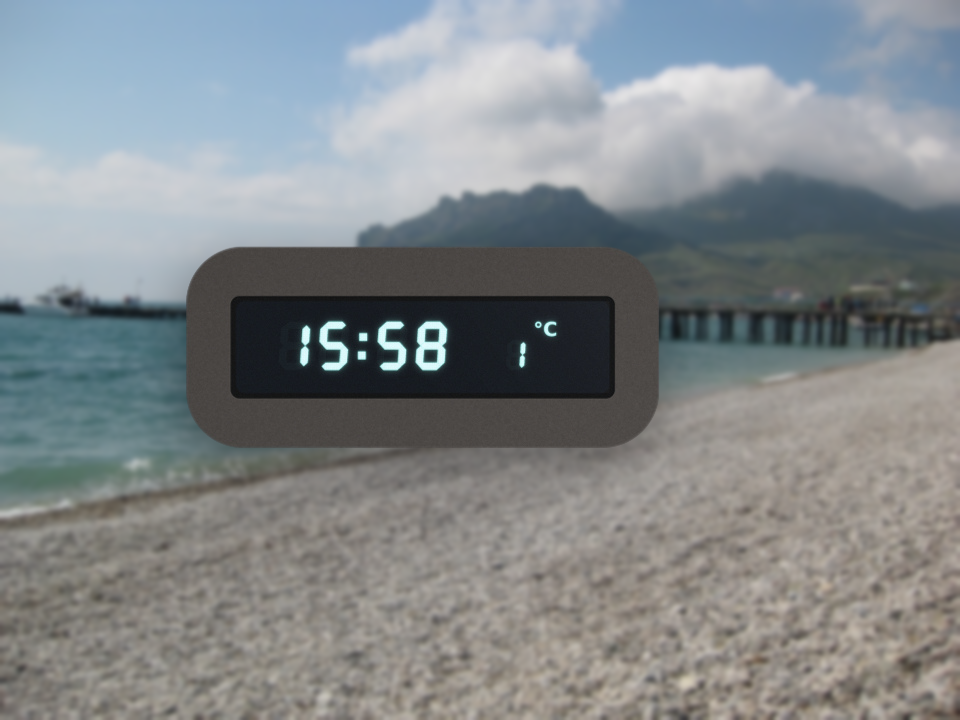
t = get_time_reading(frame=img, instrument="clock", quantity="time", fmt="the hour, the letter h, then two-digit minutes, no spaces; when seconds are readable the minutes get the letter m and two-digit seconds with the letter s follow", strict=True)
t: 15h58
